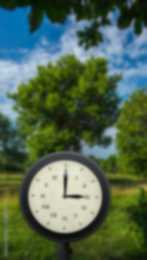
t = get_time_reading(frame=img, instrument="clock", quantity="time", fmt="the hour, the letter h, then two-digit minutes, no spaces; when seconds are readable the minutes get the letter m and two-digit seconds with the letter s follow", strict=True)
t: 3h00
